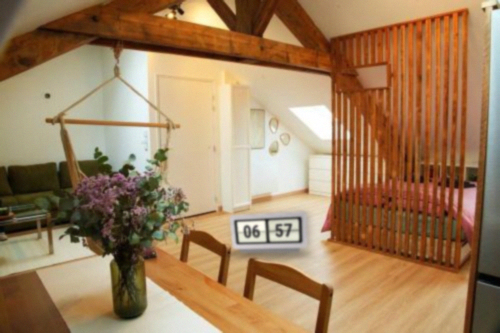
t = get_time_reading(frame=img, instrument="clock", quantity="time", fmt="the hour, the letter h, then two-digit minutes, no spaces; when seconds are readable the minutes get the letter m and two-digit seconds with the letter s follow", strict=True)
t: 6h57
